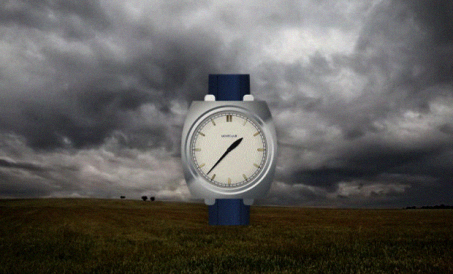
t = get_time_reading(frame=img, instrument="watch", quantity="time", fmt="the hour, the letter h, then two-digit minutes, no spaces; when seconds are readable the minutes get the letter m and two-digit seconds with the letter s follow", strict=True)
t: 1h37
